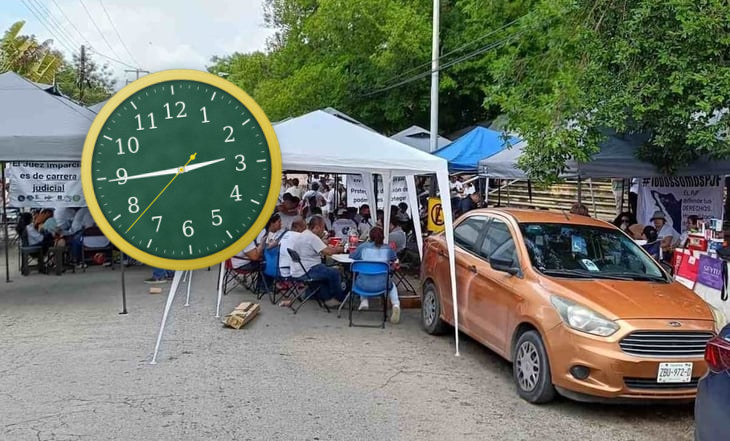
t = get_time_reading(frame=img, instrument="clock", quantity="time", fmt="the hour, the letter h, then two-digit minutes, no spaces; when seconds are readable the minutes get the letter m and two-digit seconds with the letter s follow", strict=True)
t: 2h44m38s
